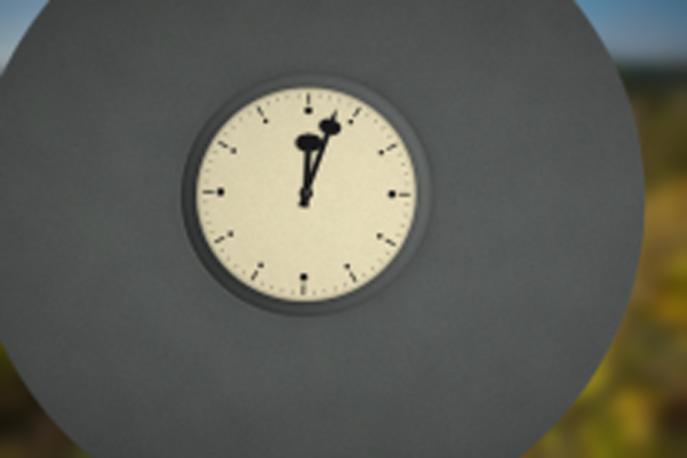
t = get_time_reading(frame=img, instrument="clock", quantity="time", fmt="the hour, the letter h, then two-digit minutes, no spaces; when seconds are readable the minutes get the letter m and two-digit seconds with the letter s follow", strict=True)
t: 12h03
